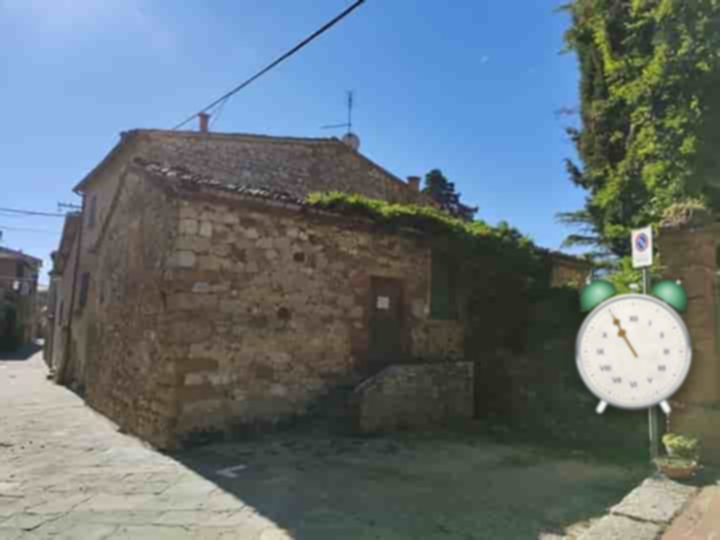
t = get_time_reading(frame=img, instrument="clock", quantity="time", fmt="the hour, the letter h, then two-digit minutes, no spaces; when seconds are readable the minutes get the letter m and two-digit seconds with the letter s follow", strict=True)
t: 10h55
